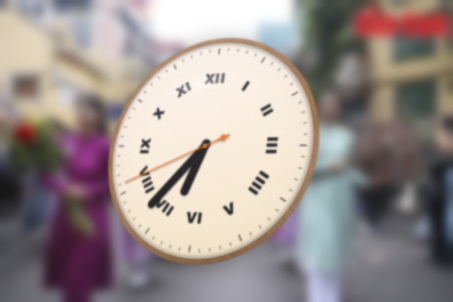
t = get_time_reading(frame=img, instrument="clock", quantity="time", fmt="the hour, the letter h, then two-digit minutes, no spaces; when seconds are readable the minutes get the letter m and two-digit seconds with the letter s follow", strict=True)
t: 6h36m41s
